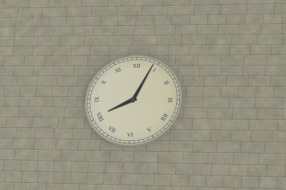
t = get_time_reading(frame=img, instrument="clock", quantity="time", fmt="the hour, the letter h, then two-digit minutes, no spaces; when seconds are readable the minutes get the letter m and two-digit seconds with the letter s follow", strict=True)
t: 8h04
